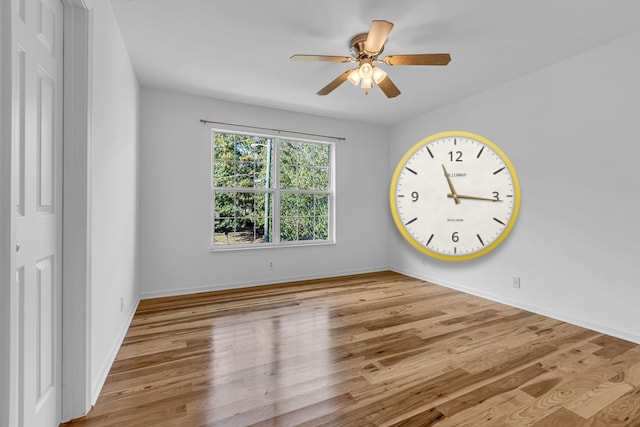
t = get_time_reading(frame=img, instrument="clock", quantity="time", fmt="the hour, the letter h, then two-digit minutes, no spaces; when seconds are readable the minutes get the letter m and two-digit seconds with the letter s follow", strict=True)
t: 11h16
